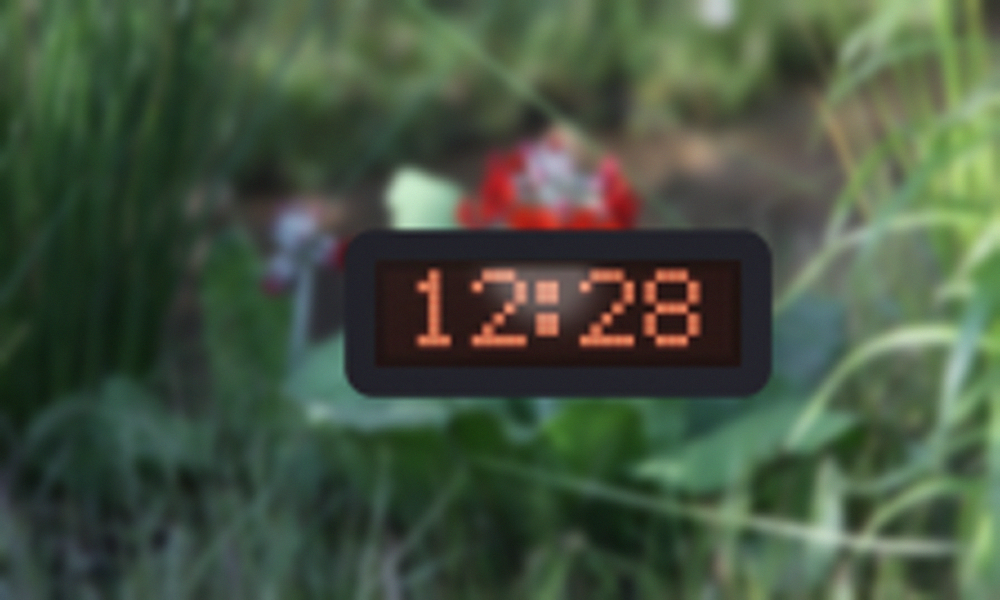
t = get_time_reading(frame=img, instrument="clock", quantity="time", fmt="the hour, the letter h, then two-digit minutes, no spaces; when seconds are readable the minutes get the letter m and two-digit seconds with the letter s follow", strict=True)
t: 12h28
